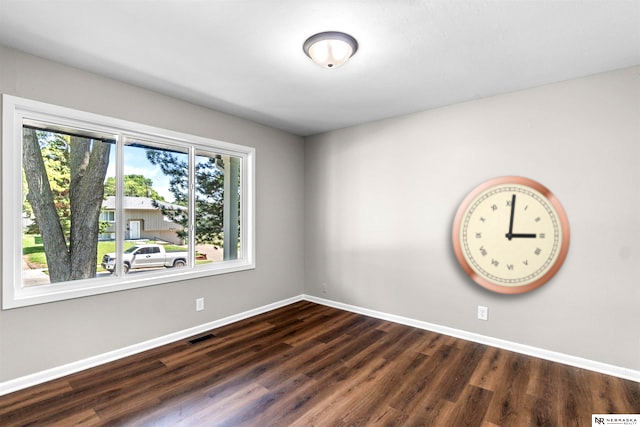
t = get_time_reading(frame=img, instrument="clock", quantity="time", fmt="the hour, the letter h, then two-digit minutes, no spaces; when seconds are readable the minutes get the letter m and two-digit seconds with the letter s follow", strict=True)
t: 3h01
